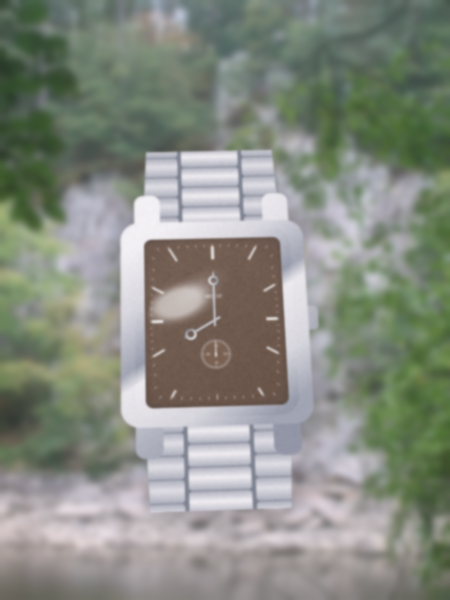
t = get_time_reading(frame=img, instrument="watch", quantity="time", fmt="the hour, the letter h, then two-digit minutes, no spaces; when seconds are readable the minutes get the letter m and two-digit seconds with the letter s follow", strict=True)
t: 8h00
